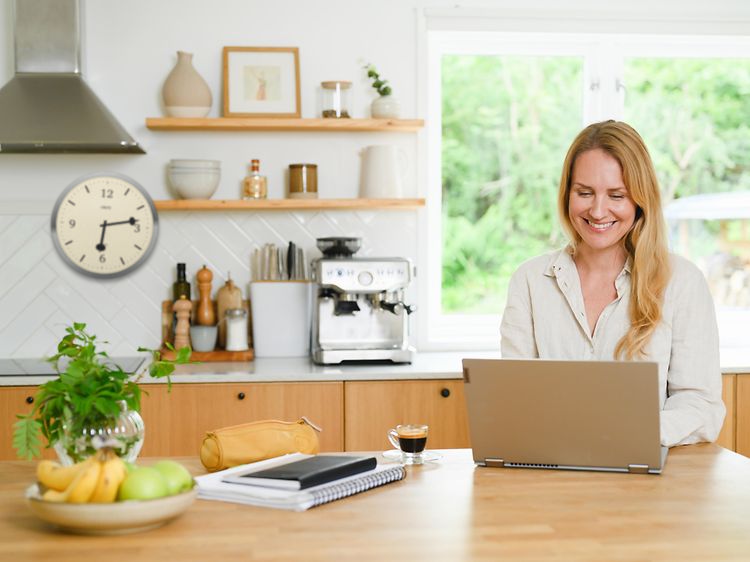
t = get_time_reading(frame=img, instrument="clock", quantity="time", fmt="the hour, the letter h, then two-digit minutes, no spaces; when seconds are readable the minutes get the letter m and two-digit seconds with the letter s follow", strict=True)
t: 6h13
